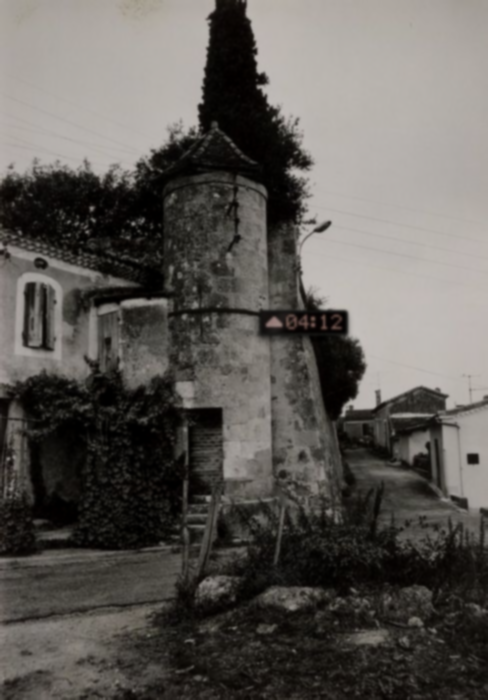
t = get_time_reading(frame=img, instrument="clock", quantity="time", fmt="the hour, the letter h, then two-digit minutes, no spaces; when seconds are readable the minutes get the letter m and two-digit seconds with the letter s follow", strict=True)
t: 4h12
